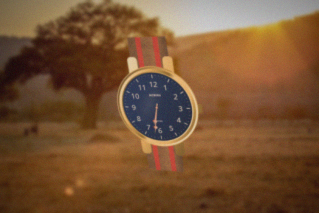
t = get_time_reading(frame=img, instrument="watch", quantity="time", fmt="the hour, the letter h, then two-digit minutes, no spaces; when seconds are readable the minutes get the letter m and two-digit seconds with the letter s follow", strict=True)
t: 6h32
